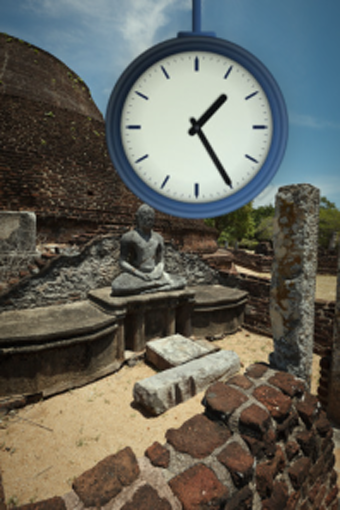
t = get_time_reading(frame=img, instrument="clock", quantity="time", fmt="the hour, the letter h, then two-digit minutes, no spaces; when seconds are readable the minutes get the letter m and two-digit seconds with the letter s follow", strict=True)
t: 1h25
